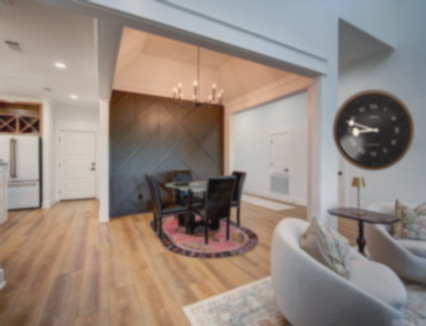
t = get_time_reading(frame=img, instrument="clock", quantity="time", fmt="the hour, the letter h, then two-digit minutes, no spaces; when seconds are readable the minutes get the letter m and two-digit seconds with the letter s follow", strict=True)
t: 8h48
